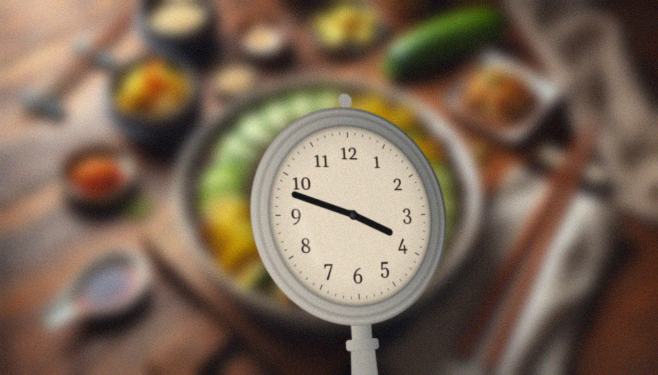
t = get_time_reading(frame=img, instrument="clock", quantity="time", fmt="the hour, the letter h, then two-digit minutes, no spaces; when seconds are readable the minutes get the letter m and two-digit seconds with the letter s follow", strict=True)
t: 3h48
